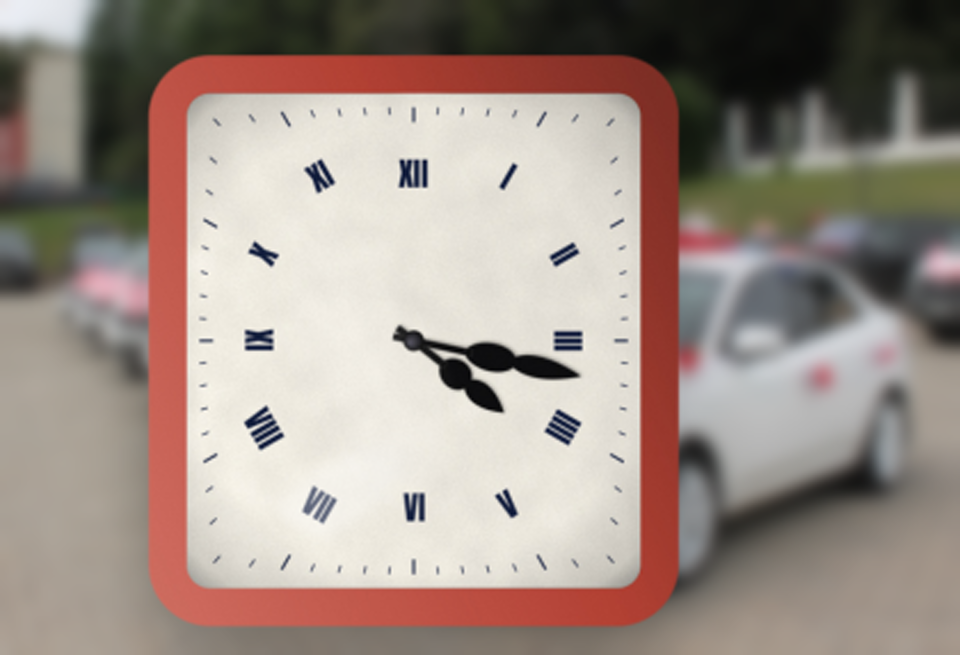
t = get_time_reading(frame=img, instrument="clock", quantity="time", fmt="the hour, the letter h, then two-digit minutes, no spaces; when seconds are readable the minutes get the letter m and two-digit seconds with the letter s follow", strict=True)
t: 4h17
